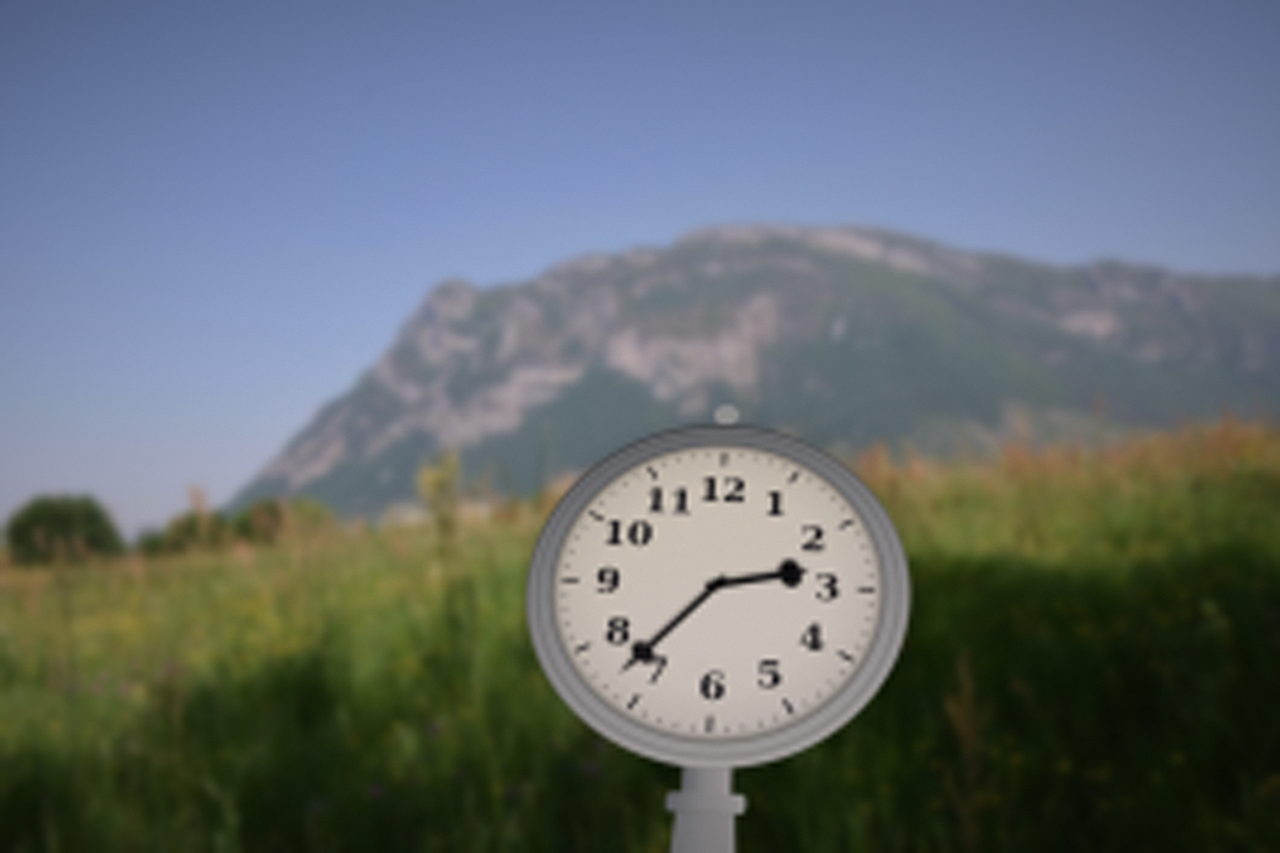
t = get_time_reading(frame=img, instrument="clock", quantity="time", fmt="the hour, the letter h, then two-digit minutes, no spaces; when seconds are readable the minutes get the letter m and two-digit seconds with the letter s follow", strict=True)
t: 2h37
